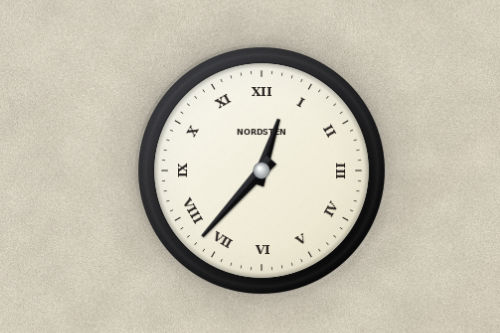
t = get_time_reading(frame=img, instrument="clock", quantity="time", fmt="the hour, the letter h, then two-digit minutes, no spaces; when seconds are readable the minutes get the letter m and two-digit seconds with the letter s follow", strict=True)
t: 12h37
